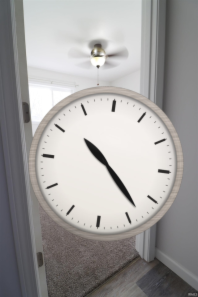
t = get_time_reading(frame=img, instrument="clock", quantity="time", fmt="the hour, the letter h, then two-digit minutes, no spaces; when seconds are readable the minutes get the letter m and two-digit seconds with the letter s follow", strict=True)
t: 10h23
